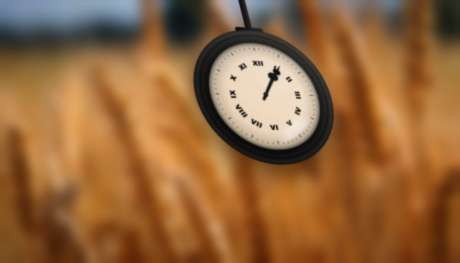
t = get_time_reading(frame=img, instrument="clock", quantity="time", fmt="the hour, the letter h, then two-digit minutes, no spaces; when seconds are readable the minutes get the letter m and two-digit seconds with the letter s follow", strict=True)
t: 1h06
